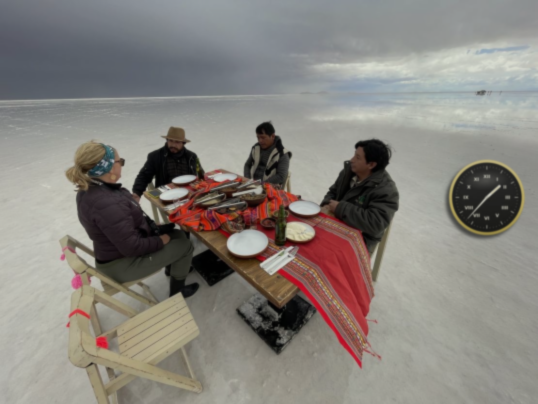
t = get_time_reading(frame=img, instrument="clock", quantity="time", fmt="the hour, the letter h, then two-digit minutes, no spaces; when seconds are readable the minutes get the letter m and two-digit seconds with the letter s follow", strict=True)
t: 1h37
